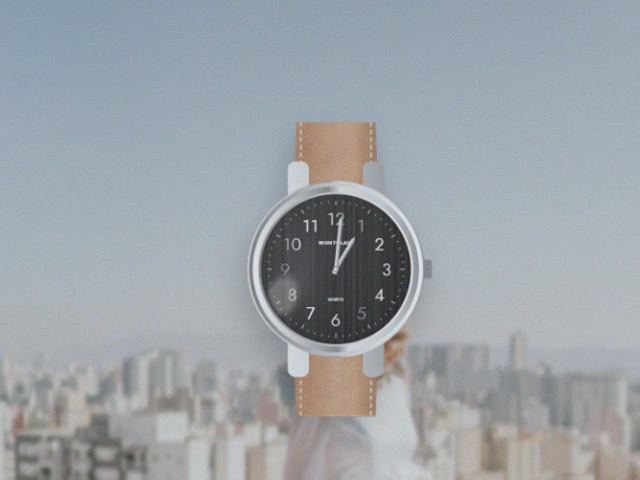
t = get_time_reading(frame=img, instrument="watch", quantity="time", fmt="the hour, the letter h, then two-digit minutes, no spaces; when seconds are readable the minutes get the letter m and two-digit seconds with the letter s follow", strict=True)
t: 1h01
